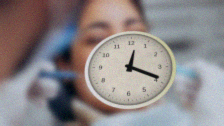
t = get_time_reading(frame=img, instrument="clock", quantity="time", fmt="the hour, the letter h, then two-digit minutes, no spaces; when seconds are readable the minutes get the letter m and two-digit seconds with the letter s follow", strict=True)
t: 12h19
